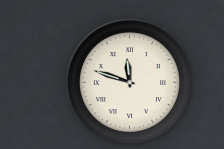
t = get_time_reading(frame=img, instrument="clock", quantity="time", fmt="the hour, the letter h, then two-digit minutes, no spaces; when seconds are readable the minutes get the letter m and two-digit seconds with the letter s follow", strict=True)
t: 11h48
